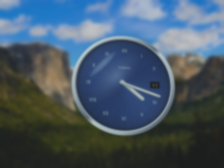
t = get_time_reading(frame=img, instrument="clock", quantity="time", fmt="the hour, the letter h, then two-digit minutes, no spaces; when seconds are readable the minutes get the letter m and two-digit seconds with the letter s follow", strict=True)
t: 4h18
